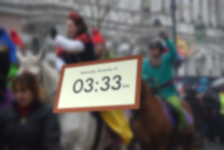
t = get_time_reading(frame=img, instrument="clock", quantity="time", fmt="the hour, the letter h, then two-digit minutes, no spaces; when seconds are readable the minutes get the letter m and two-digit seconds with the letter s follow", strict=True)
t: 3h33
